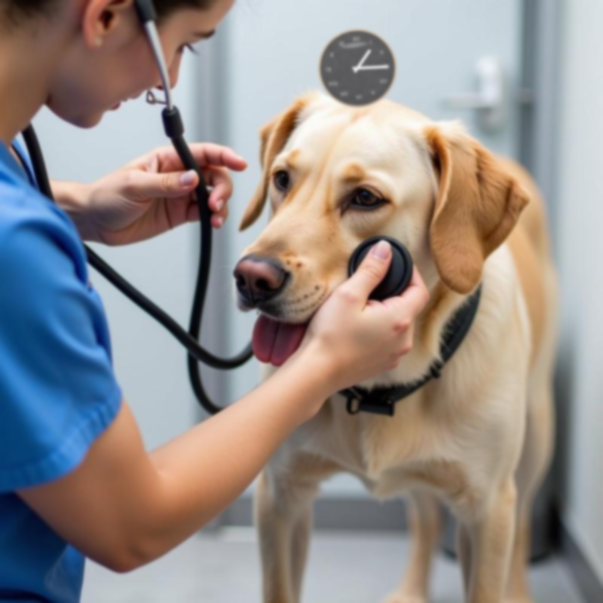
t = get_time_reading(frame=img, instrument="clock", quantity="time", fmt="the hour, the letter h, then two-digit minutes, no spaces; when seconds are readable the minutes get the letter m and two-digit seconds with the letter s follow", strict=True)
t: 1h15
